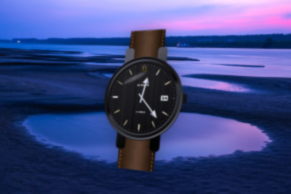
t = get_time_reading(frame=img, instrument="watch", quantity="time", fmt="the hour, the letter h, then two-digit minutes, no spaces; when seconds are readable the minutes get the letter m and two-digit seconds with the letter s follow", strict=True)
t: 12h23
